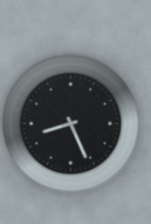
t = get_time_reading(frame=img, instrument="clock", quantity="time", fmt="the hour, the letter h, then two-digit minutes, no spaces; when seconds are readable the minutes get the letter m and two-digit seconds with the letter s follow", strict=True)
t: 8h26
